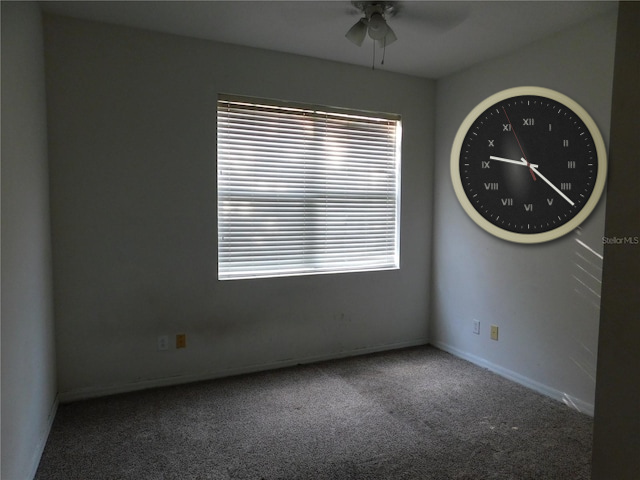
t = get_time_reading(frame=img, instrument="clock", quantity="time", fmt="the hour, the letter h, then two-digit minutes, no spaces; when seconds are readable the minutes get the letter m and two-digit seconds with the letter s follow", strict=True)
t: 9h21m56s
